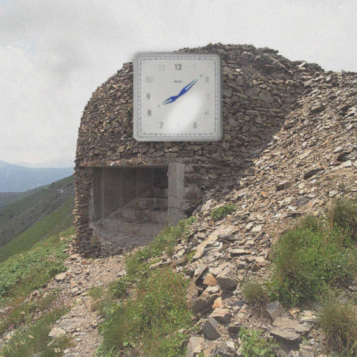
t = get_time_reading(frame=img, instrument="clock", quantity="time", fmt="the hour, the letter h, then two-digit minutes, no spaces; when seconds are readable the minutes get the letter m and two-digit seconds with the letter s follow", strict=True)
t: 8h08
